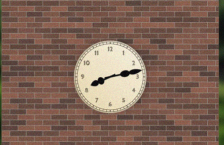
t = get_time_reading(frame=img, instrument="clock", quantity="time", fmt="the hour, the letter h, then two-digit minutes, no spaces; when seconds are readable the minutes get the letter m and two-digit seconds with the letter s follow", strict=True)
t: 8h13
